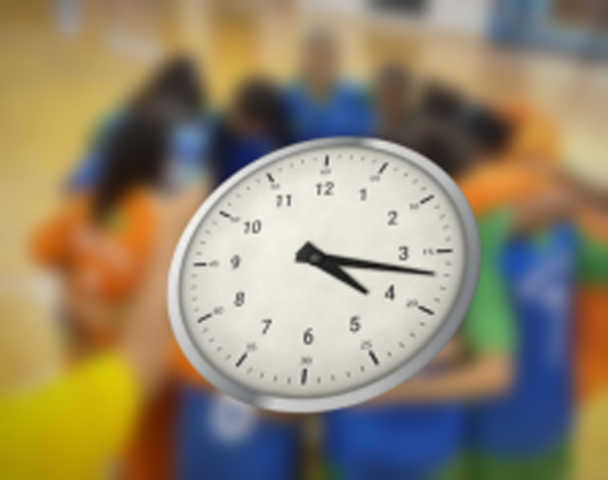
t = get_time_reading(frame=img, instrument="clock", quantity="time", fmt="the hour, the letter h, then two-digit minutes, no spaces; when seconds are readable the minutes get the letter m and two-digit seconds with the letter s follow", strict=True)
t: 4h17
